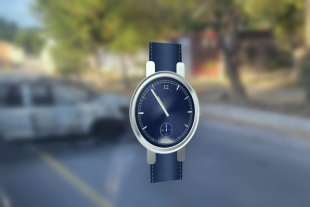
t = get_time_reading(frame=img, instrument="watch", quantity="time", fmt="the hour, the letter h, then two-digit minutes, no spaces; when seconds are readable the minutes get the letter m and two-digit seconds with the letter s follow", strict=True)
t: 10h54
